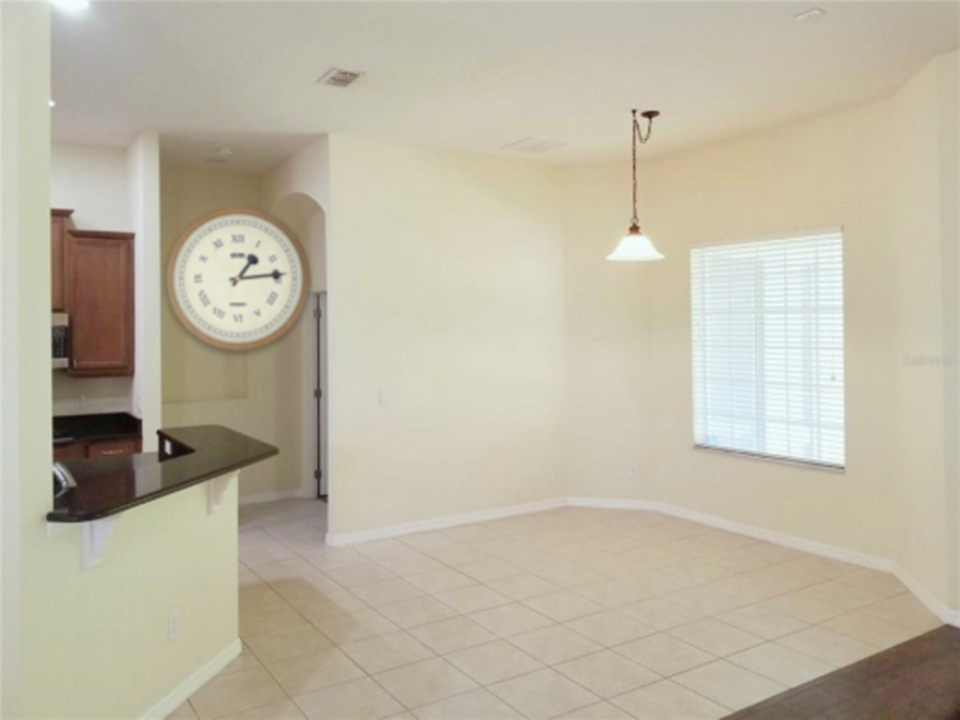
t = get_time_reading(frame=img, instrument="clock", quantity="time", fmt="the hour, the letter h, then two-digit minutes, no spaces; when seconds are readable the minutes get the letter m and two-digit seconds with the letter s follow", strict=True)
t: 1h14
